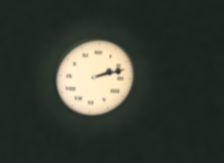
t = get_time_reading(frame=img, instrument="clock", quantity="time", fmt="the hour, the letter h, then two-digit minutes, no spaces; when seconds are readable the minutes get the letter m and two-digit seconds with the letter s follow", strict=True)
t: 2h12
